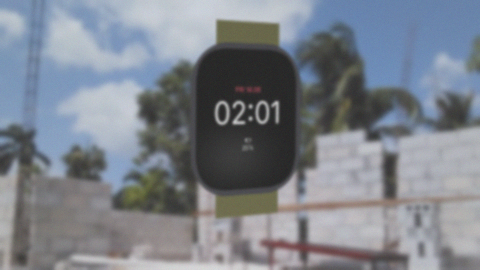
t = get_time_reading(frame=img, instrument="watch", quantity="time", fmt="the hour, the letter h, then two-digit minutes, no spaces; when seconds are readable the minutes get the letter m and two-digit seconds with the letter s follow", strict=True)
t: 2h01
